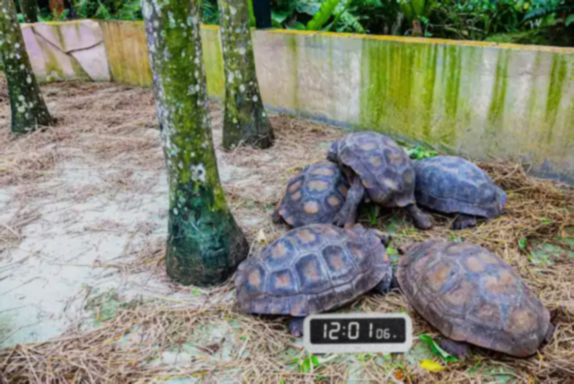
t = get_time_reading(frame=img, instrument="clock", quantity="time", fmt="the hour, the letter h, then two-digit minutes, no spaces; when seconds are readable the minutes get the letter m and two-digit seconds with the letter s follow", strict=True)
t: 12h01
